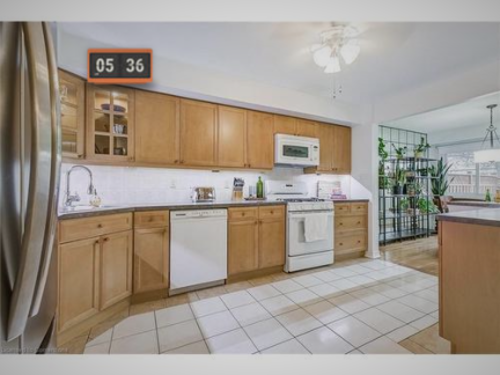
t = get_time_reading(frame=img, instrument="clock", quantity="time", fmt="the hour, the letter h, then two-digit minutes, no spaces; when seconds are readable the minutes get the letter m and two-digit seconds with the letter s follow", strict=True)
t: 5h36
